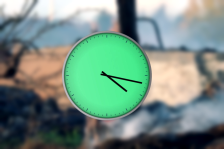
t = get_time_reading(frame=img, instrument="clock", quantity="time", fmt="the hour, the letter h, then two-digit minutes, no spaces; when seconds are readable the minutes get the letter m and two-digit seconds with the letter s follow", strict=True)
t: 4h17
